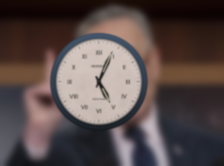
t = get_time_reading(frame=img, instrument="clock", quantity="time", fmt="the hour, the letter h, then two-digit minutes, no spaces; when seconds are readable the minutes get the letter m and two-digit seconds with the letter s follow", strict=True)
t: 5h04
